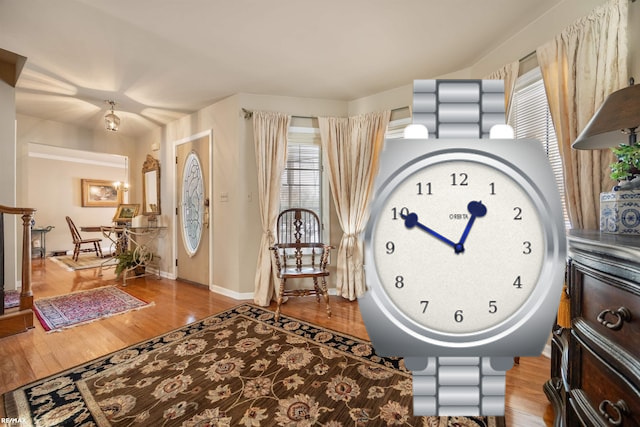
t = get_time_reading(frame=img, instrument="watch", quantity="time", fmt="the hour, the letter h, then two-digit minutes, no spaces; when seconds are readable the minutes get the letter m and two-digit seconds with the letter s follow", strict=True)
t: 12h50
